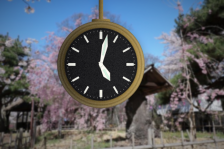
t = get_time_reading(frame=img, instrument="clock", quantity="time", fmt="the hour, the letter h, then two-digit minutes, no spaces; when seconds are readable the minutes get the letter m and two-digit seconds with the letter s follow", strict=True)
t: 5h02
